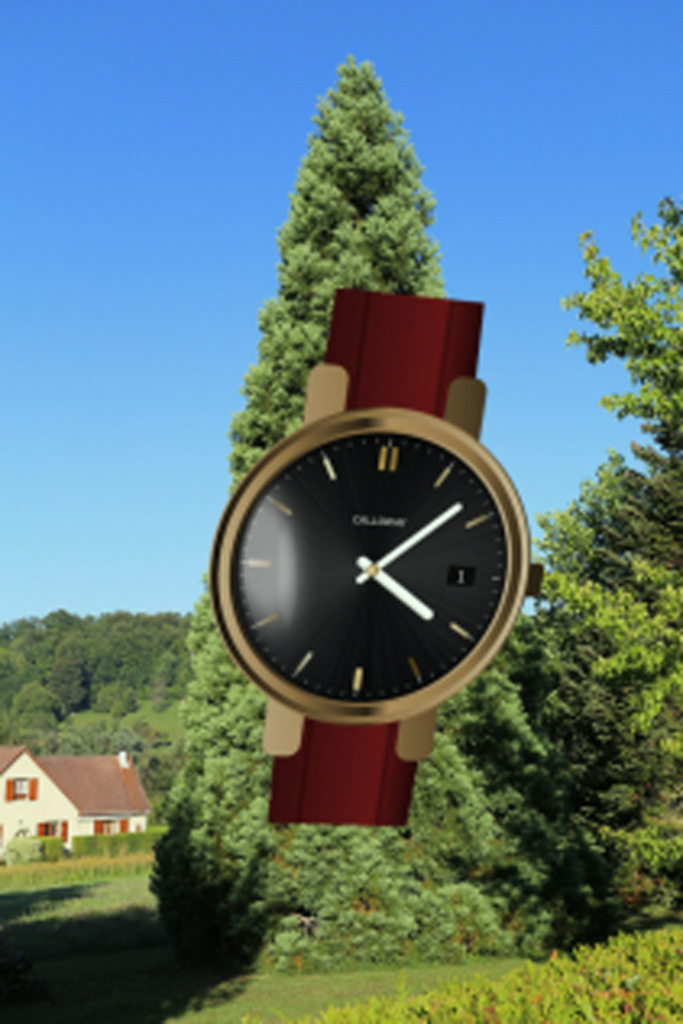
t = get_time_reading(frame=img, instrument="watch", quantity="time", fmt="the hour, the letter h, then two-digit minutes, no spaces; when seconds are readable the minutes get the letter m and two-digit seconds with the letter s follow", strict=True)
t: 4h08
